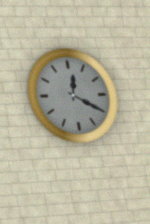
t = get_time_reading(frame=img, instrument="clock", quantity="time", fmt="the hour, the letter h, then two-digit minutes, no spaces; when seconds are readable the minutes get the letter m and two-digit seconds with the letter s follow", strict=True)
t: 12h20
